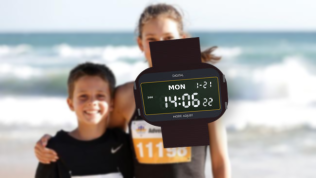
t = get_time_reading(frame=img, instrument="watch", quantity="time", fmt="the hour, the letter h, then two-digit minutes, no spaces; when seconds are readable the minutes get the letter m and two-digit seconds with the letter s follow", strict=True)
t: 14h06m22s
